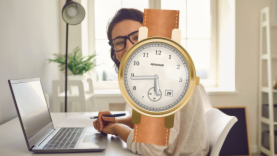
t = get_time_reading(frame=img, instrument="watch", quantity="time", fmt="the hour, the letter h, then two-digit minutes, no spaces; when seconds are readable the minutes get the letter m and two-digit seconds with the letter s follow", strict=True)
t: 5h44
